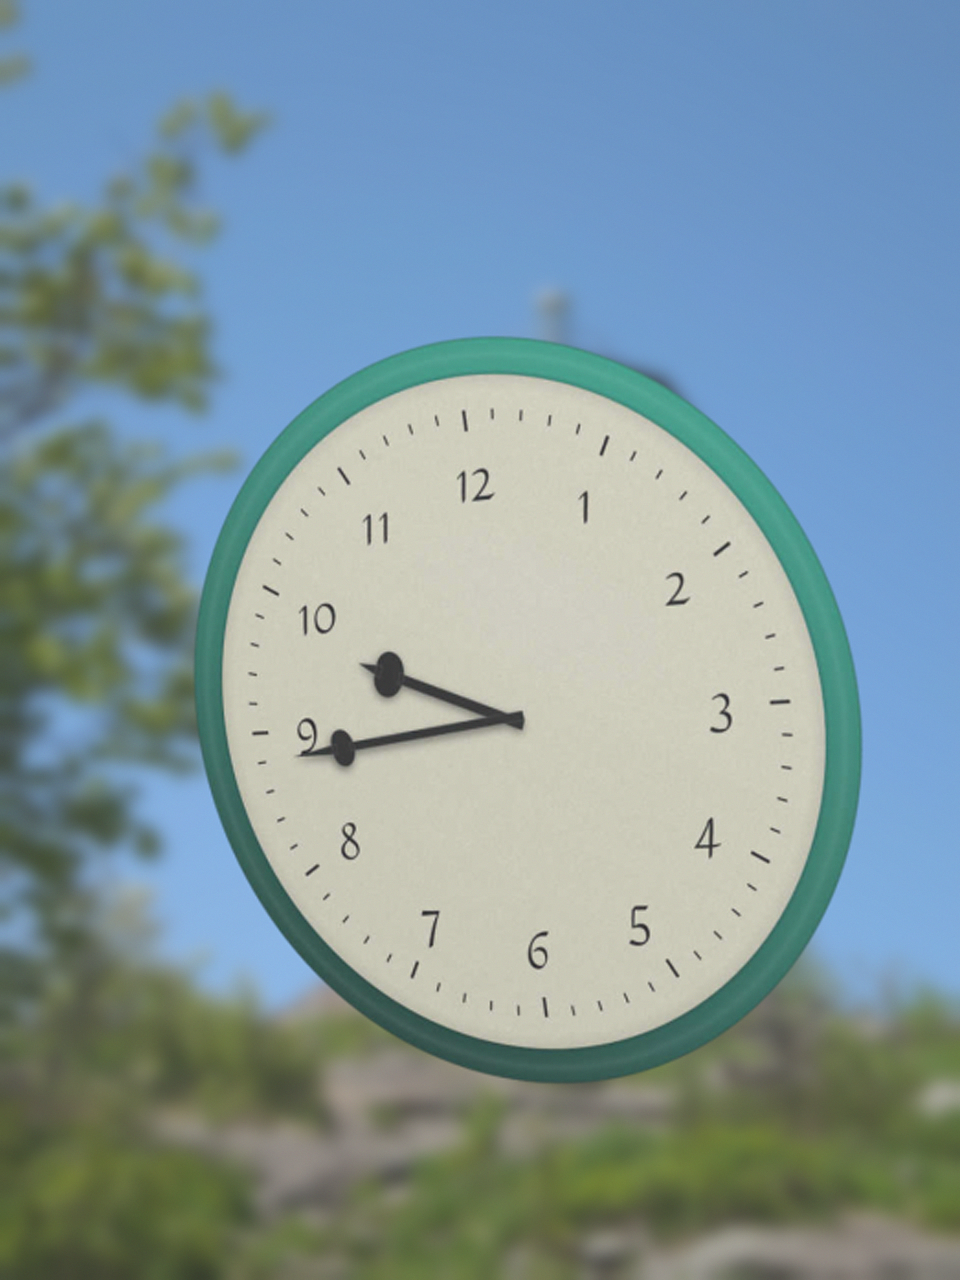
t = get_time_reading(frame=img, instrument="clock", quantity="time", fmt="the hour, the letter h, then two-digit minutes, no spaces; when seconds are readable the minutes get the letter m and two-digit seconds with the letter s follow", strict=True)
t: 9h44
